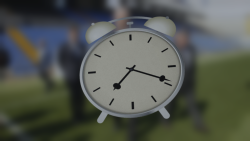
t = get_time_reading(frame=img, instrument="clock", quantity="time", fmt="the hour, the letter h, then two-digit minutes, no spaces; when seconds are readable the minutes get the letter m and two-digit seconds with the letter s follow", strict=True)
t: 7h19
